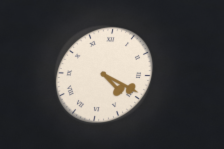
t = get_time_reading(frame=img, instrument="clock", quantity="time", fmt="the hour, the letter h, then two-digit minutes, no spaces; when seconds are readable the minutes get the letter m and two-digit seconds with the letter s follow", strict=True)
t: 4h19
